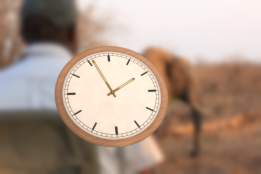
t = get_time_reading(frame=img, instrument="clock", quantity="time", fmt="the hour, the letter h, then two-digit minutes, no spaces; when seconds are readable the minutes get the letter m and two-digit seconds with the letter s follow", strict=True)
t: 1h56
